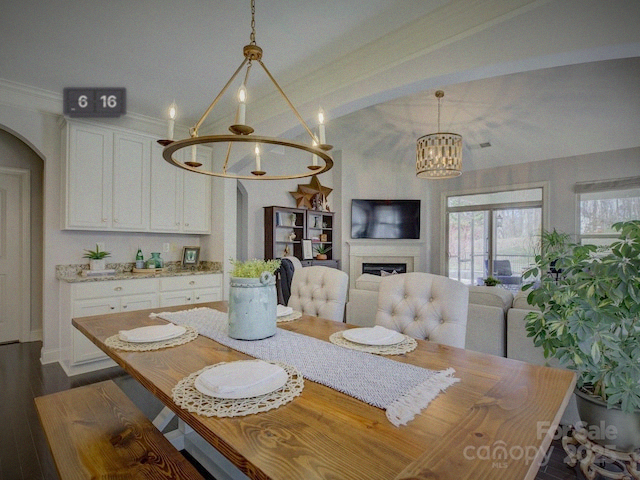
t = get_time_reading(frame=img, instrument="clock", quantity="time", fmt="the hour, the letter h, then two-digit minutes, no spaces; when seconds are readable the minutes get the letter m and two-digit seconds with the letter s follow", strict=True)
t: 6h16
